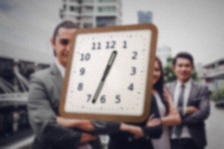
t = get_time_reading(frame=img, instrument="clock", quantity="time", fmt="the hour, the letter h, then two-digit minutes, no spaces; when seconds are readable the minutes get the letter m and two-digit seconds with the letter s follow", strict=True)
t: 12h33
